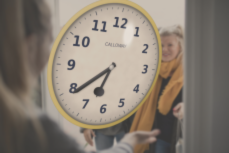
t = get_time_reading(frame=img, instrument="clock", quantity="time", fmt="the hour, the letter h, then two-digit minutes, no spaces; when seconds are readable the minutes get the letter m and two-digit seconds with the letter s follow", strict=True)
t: 6h39
